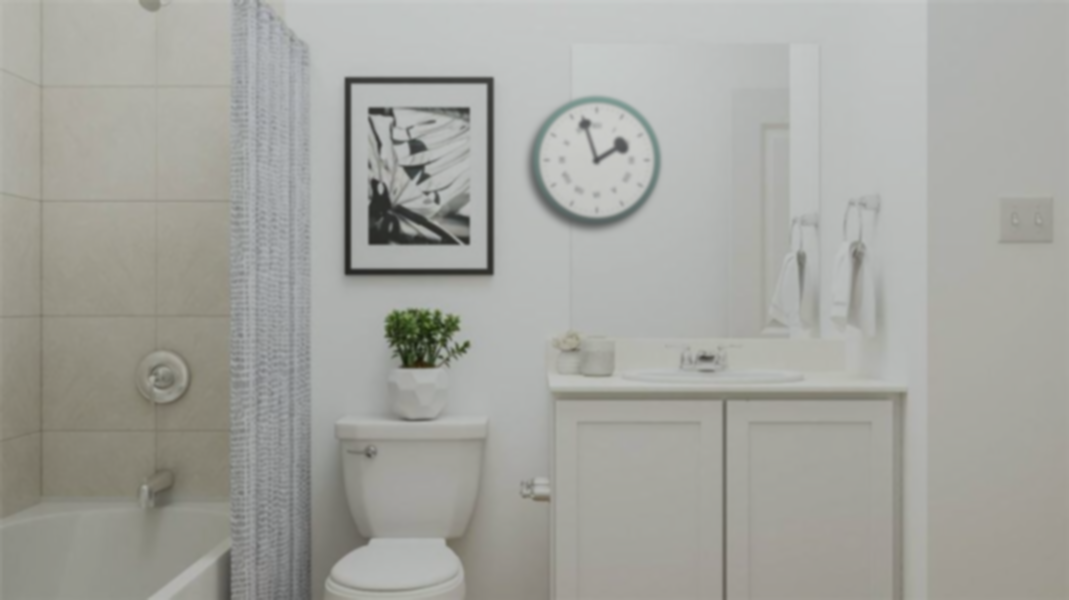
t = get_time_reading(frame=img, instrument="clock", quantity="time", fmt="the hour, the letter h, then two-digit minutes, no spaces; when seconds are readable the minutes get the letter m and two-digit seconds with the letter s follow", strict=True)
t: 1h57
